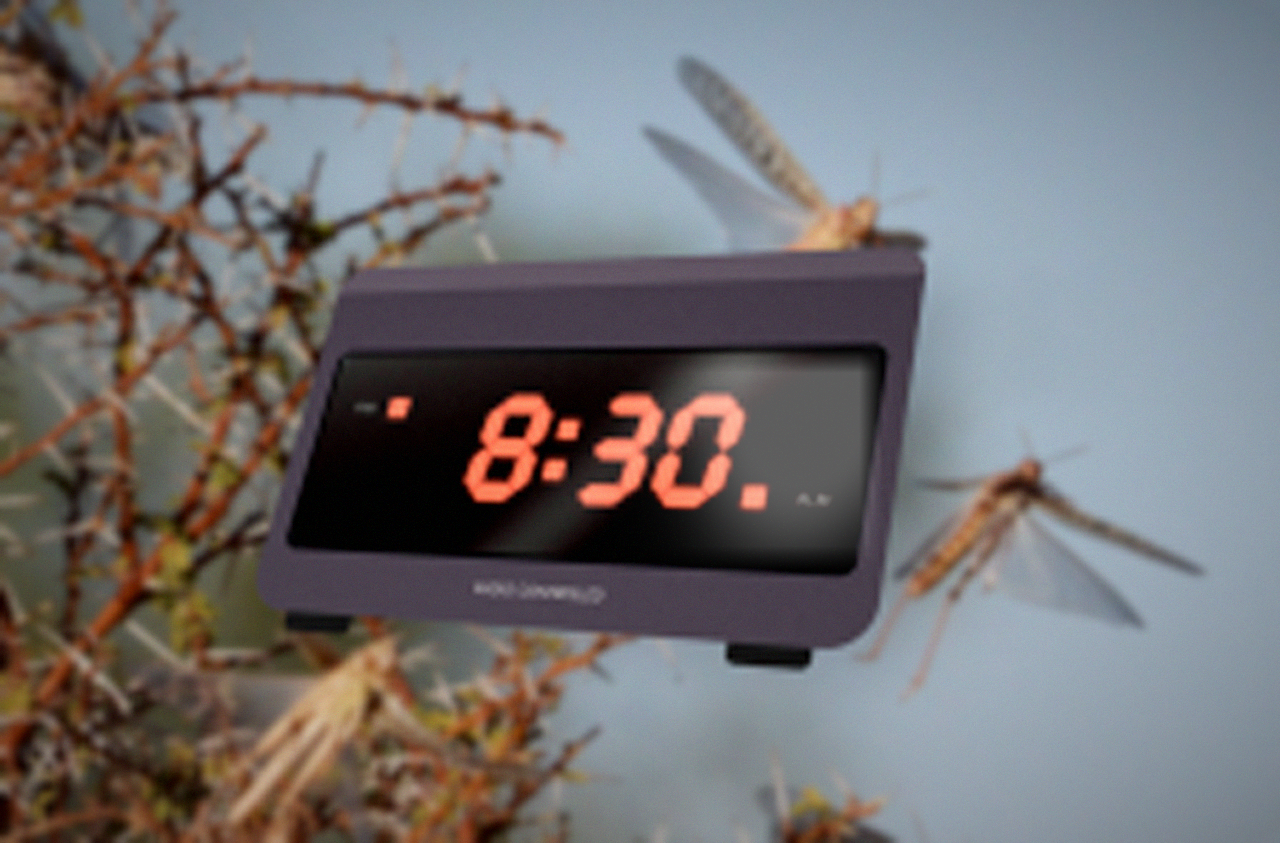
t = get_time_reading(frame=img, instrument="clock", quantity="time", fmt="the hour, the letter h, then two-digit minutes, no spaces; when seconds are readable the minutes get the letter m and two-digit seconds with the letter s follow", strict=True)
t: 8h30
